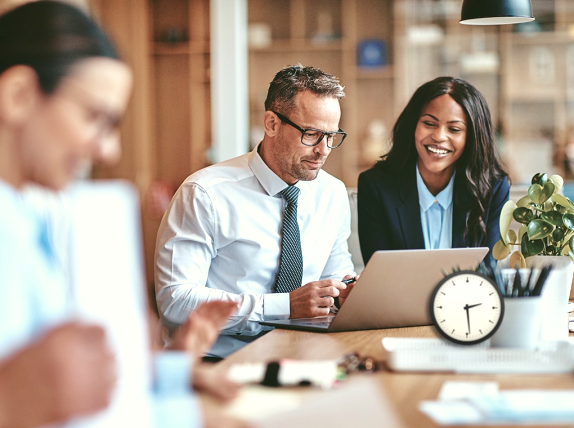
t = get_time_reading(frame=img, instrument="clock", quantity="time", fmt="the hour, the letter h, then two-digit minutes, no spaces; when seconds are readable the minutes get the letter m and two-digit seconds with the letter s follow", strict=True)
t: 2h29
